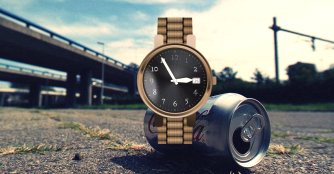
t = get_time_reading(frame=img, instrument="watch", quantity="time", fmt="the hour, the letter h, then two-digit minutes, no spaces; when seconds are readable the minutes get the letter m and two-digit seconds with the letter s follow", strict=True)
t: 2h55
